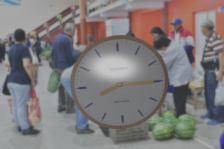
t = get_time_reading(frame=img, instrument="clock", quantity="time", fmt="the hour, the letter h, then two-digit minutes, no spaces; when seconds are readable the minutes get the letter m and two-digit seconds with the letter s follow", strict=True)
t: 8h15
